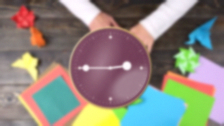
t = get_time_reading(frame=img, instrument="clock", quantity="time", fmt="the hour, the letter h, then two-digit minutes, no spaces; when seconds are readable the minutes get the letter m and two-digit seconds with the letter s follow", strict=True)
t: 2h45
